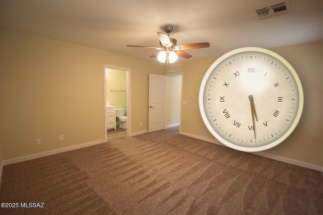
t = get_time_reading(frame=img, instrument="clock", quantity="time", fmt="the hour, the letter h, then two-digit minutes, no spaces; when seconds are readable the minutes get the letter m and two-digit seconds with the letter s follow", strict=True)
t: 5h29
